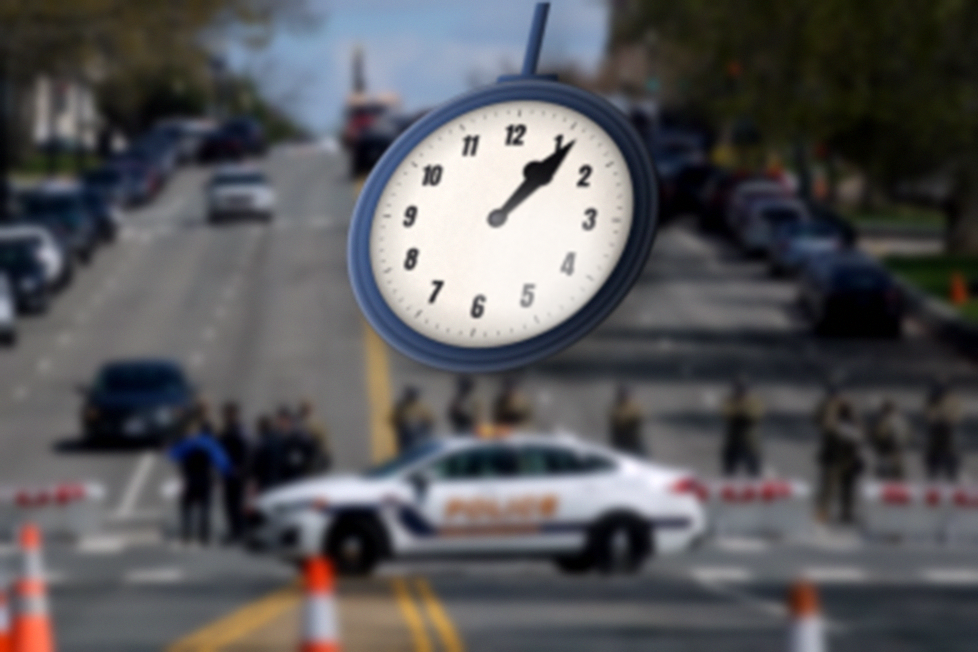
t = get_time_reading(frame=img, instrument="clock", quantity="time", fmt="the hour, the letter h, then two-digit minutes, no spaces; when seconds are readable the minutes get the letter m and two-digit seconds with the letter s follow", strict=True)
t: 1h06
